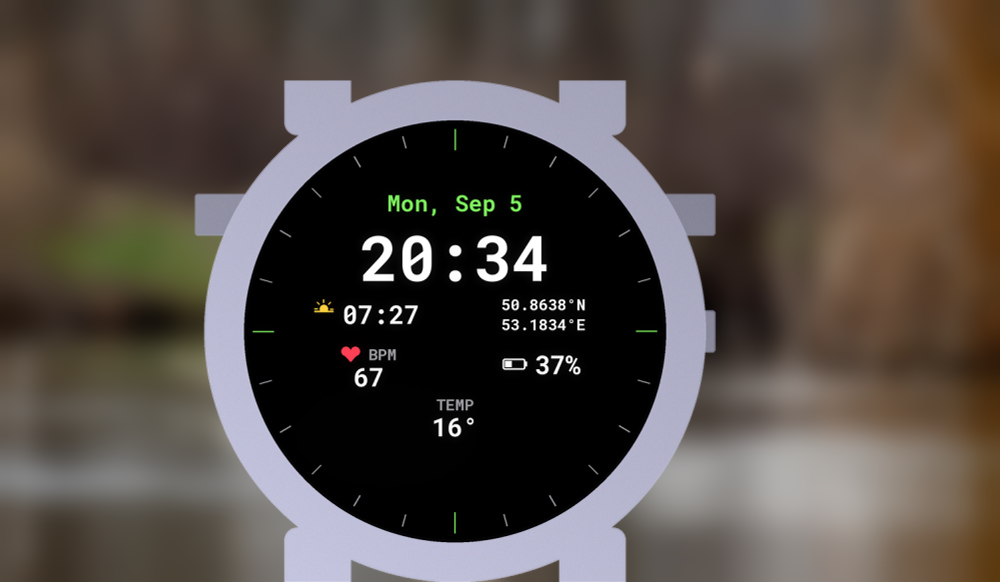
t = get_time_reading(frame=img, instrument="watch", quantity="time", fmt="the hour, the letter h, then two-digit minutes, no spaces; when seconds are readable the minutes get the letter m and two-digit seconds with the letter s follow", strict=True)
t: 20h34
